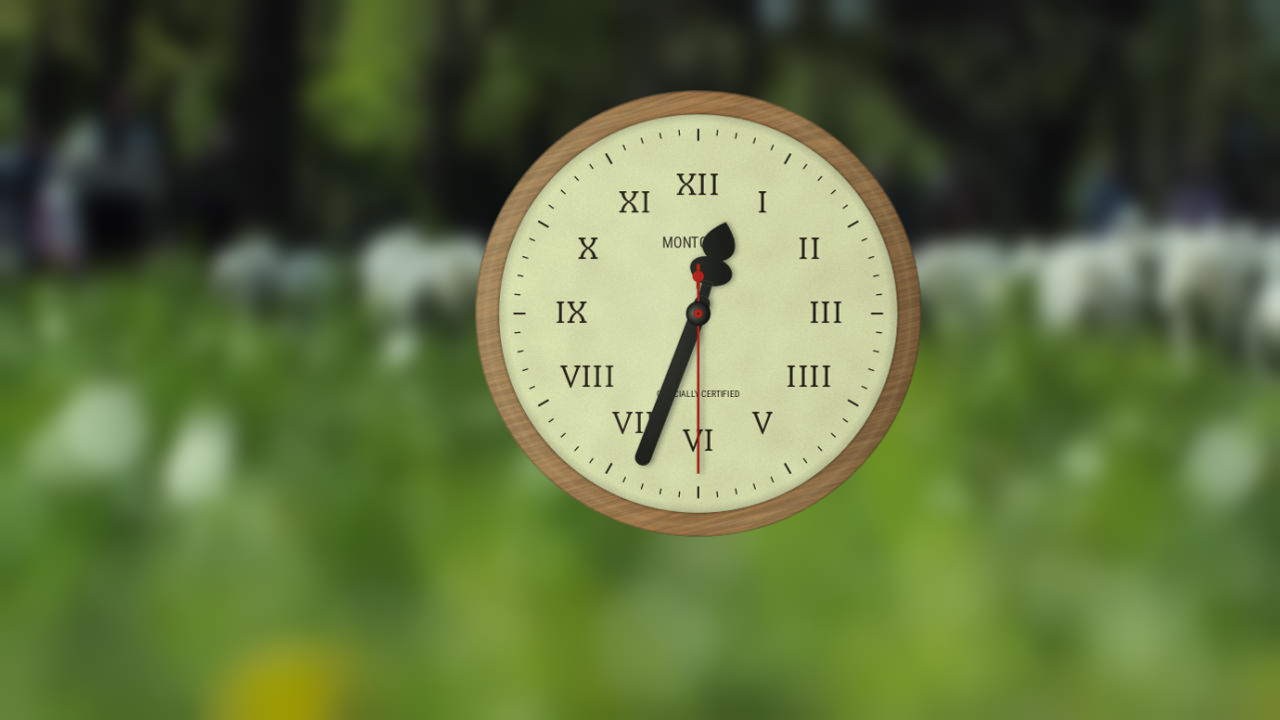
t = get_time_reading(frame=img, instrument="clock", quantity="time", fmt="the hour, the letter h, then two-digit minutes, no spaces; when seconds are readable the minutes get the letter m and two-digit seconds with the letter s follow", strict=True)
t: 12h33m30s
